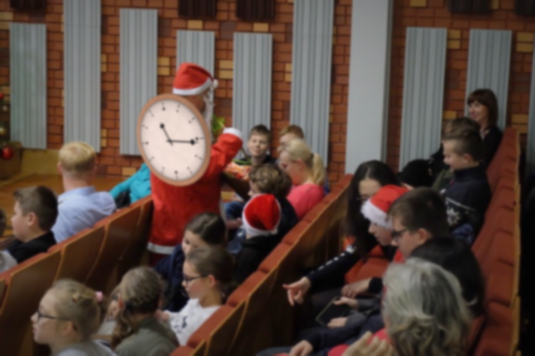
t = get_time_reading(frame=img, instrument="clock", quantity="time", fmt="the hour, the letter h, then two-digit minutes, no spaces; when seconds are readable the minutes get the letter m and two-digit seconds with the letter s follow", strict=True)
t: 11h16
